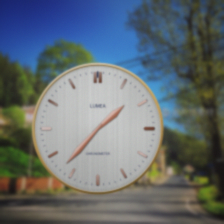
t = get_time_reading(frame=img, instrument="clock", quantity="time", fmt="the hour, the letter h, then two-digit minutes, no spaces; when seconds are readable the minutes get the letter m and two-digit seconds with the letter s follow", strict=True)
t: 1h37
